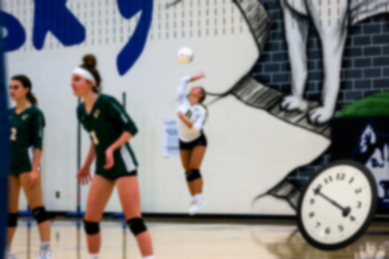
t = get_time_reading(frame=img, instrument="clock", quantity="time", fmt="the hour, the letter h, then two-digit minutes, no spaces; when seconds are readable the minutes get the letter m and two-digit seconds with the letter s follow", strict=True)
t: 3h49
